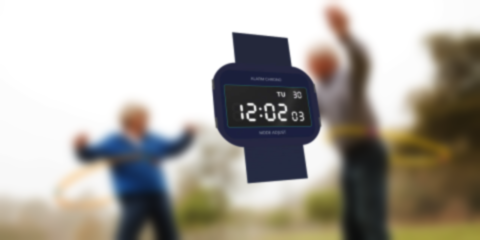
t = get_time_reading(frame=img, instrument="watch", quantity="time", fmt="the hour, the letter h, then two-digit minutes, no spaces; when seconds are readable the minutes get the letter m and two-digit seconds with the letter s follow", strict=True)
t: 12h02
